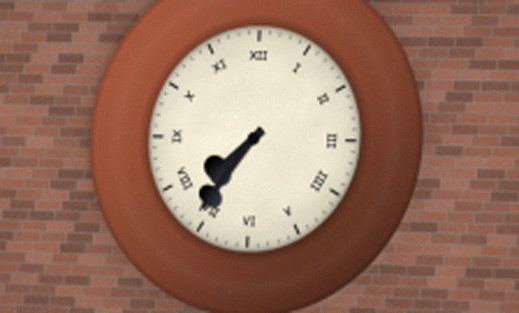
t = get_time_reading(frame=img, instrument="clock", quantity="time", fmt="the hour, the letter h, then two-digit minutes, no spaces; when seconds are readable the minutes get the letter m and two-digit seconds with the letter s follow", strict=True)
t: 7h36
